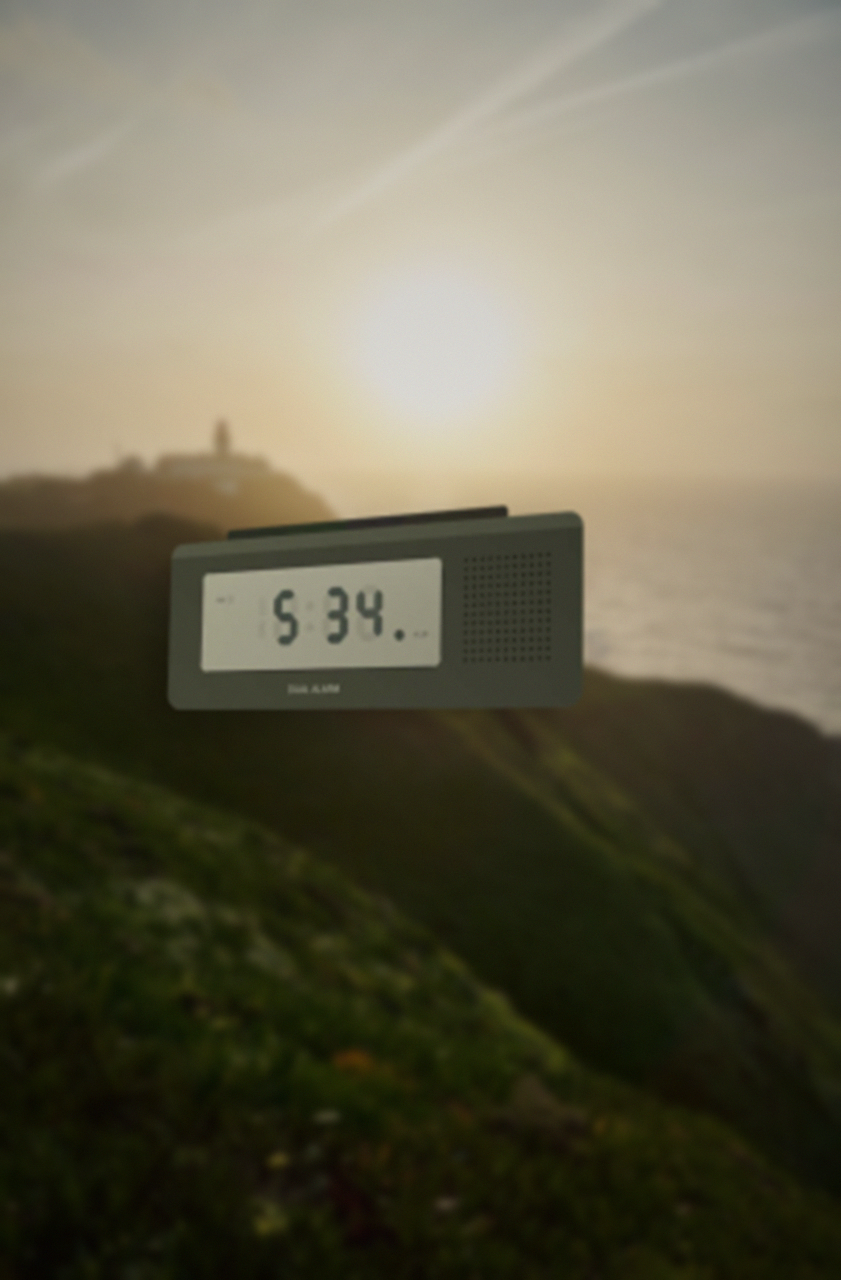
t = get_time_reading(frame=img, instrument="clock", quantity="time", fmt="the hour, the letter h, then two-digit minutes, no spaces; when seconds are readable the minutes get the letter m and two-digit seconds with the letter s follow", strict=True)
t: 5h34
